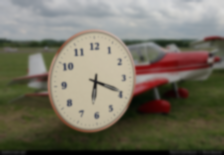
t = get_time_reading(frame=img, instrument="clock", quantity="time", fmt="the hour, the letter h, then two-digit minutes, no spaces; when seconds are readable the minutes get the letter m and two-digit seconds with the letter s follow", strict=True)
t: 6h19
